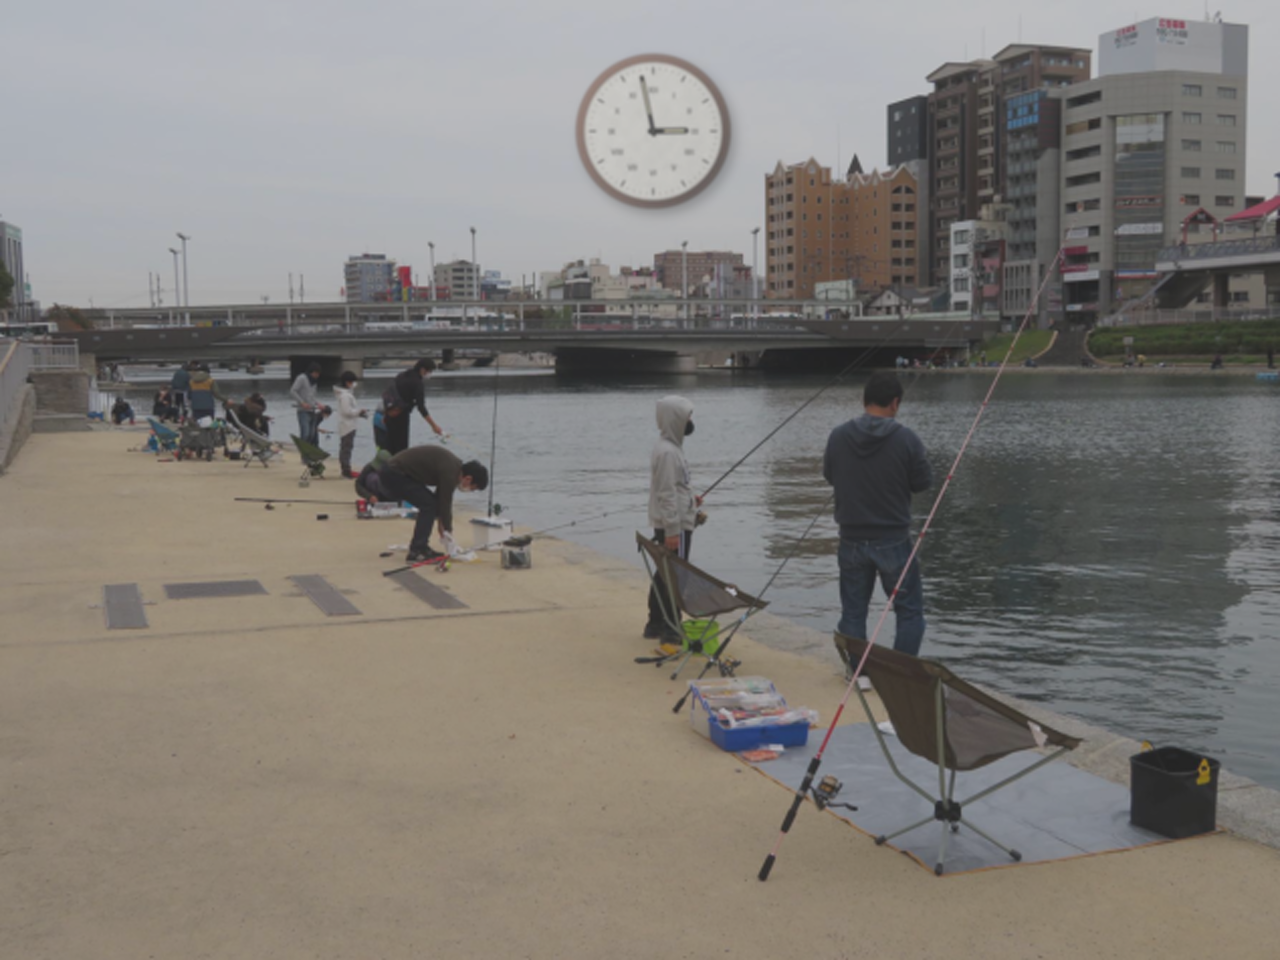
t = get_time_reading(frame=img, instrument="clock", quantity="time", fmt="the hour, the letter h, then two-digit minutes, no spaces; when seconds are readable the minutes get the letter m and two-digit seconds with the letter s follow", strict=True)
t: 2h58
